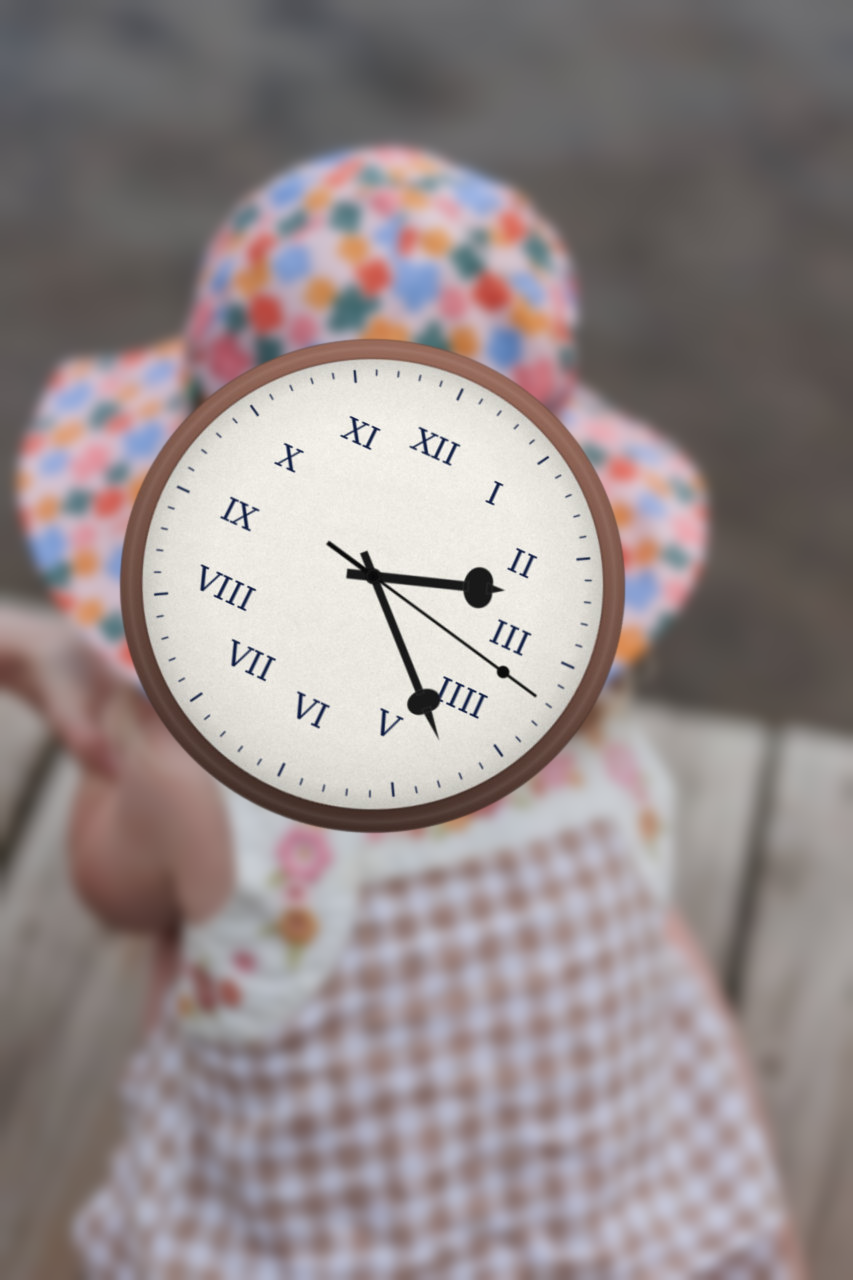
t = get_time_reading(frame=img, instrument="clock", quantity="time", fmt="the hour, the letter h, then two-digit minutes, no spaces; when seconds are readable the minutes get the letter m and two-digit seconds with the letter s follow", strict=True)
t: 2h22m17s
